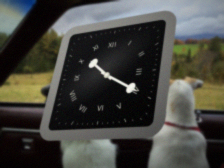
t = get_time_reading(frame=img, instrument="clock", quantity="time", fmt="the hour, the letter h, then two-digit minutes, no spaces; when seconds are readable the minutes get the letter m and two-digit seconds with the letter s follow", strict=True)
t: 10h20
